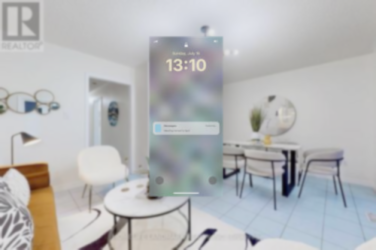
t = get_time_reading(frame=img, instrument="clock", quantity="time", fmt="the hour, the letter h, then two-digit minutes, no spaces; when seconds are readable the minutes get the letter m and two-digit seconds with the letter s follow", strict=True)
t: 13h10
